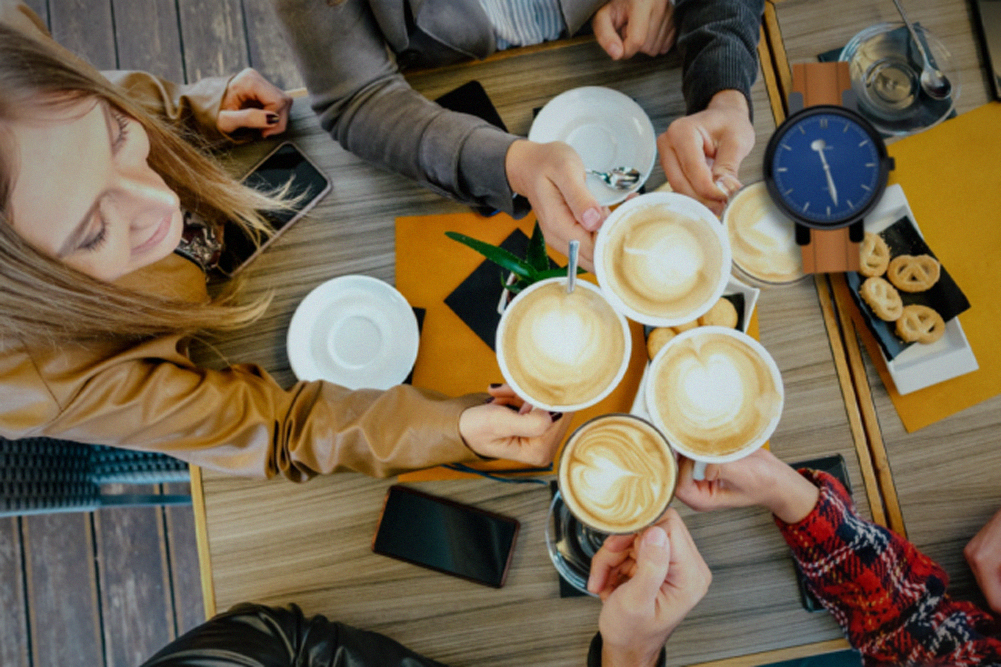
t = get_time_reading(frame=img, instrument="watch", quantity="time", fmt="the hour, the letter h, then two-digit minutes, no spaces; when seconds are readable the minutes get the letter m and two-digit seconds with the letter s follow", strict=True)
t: 11h28
